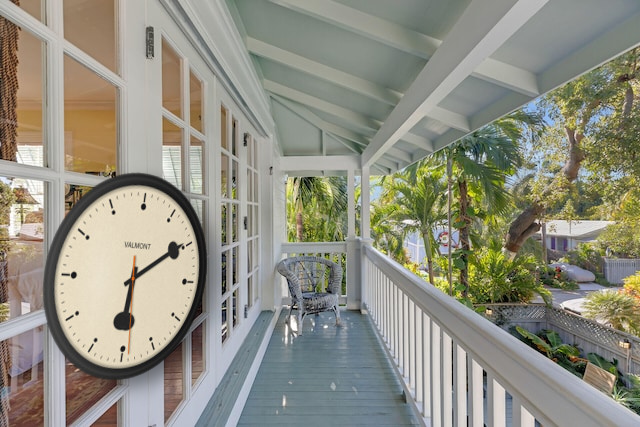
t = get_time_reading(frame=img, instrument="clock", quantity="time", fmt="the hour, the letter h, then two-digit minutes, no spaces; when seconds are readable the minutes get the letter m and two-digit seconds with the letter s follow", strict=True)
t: 6h09m29s
